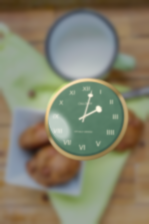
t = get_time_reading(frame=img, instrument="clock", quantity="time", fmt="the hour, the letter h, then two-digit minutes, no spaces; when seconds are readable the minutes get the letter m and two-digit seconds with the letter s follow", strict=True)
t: 2h02
